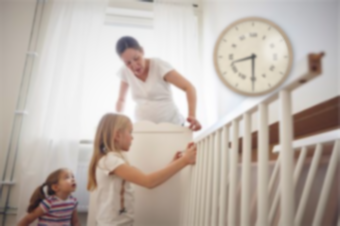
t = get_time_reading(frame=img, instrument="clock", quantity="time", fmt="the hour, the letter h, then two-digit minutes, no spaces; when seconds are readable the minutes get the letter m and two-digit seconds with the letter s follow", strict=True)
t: 8h30
